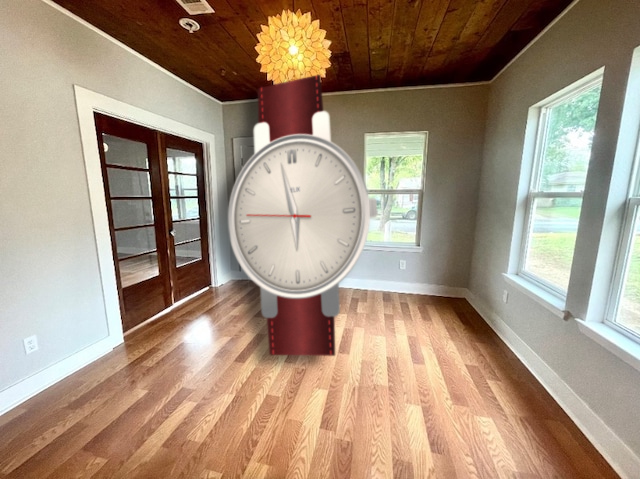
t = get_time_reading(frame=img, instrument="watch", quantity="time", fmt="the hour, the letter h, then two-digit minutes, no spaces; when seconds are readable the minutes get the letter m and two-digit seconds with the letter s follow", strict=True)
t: 5h57m46s
